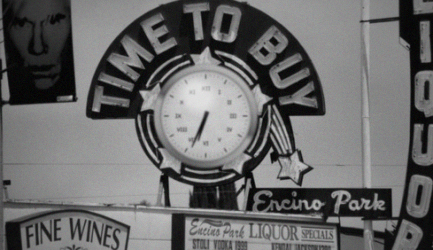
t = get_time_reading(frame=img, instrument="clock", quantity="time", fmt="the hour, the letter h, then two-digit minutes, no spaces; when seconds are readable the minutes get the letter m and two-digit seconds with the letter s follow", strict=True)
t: 6h34
